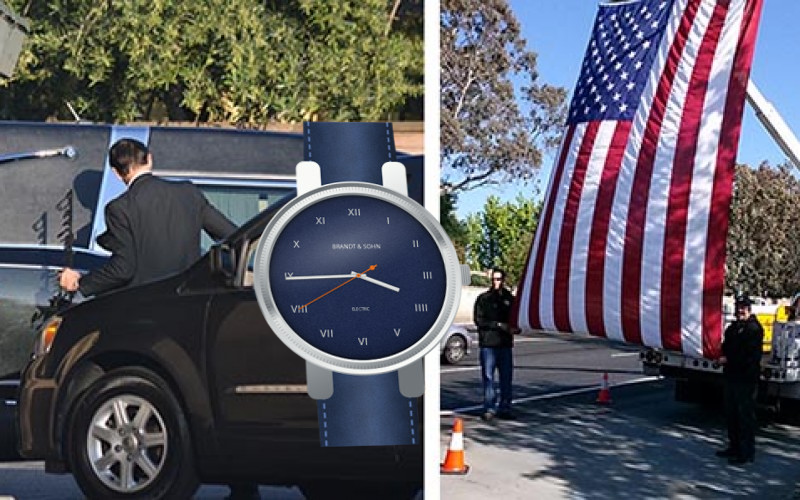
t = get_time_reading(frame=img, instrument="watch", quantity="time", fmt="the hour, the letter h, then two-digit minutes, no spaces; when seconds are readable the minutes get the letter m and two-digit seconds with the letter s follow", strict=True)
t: 3h44m40s
